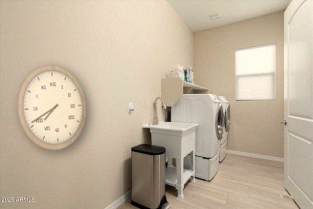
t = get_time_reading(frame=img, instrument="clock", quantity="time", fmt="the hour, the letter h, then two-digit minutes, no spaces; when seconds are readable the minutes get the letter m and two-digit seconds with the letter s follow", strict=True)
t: 7h41
